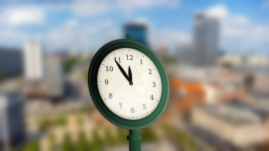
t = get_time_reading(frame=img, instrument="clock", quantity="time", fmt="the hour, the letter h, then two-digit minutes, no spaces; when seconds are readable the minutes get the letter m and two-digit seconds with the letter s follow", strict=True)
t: 11h54
